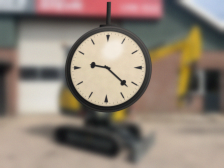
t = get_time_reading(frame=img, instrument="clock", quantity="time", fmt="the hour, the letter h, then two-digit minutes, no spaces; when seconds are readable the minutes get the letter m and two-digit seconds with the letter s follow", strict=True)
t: 9h22
